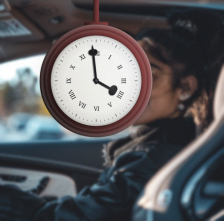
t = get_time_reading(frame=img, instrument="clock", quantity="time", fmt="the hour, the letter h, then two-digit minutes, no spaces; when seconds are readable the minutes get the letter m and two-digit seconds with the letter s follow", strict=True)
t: 3h59
